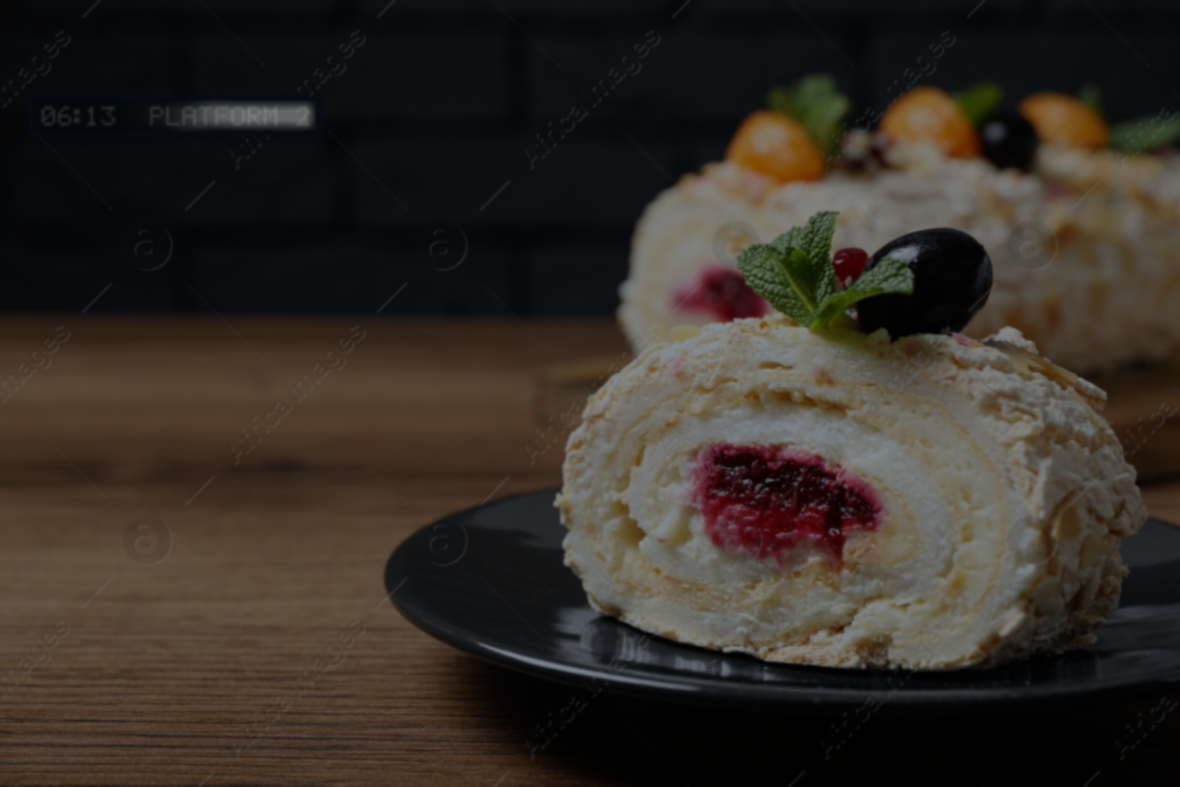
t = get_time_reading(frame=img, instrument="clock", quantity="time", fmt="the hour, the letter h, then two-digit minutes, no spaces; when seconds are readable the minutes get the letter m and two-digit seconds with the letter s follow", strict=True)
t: 6h13
